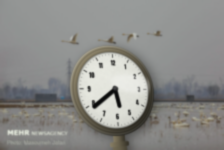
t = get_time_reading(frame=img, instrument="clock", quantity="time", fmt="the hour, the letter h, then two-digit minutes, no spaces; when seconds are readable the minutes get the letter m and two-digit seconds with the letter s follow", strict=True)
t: 5h39
